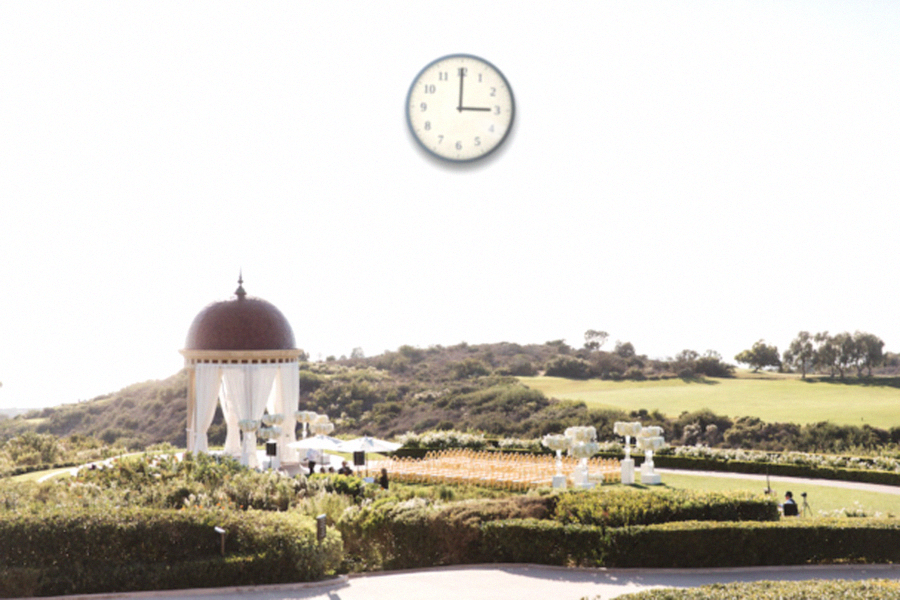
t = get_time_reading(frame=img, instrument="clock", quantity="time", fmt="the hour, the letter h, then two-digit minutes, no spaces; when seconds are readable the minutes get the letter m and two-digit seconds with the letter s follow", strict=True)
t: 3h00
